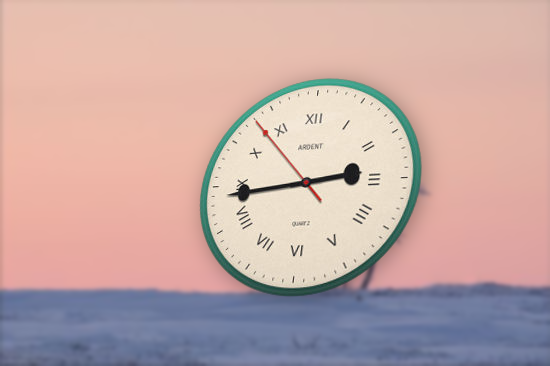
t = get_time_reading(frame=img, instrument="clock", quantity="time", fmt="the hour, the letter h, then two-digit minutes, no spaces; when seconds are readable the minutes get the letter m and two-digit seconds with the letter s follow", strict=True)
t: 2h43m53s
